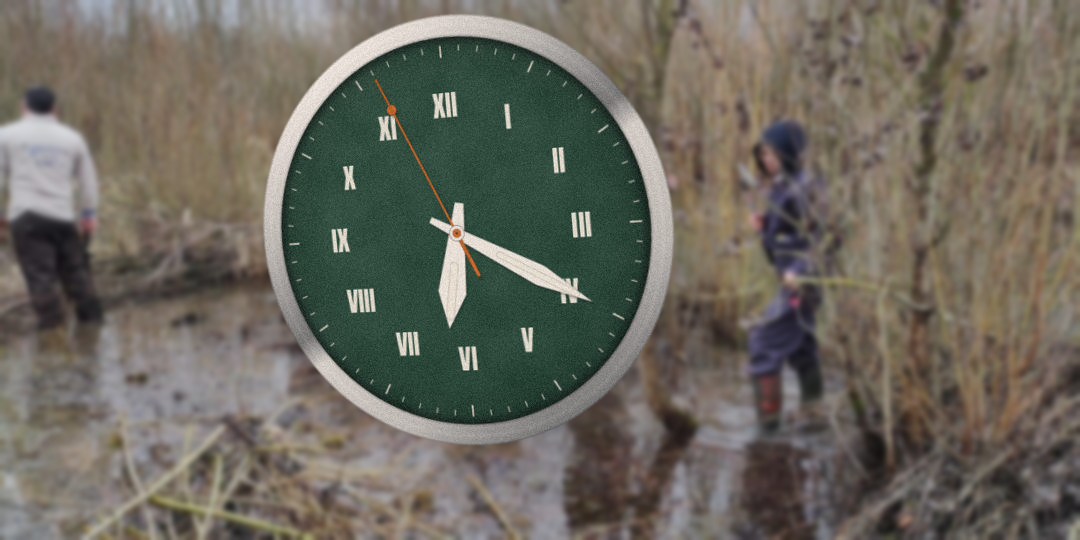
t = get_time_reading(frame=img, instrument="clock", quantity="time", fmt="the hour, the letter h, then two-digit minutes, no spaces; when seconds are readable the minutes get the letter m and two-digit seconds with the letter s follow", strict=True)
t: 6h19m56s
